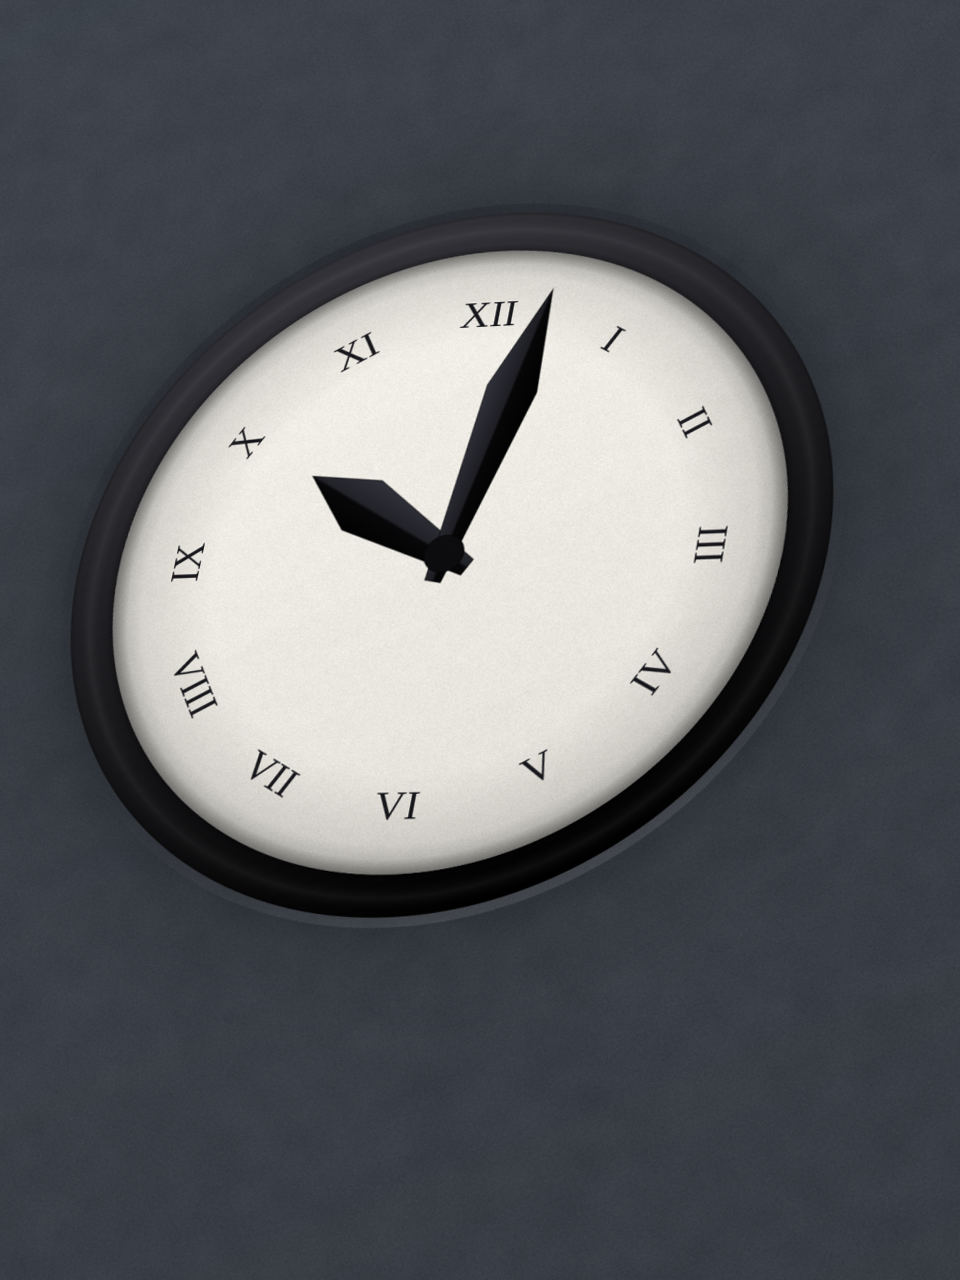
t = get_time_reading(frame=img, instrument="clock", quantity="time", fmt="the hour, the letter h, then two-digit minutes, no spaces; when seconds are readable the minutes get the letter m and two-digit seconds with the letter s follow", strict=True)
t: 10h02
